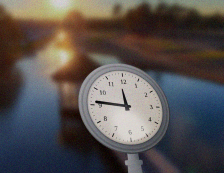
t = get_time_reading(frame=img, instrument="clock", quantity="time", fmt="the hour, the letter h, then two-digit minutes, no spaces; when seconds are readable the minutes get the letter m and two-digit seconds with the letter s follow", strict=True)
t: 11h46
